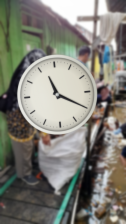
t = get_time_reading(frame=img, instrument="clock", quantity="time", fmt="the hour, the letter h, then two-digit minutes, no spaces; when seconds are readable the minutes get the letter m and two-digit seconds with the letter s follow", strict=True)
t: 11h20
